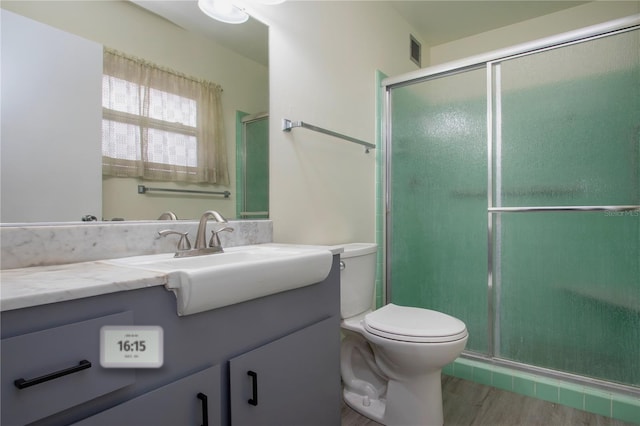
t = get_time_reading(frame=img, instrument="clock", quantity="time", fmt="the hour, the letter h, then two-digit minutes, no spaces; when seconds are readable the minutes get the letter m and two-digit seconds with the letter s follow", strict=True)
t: 16h15
